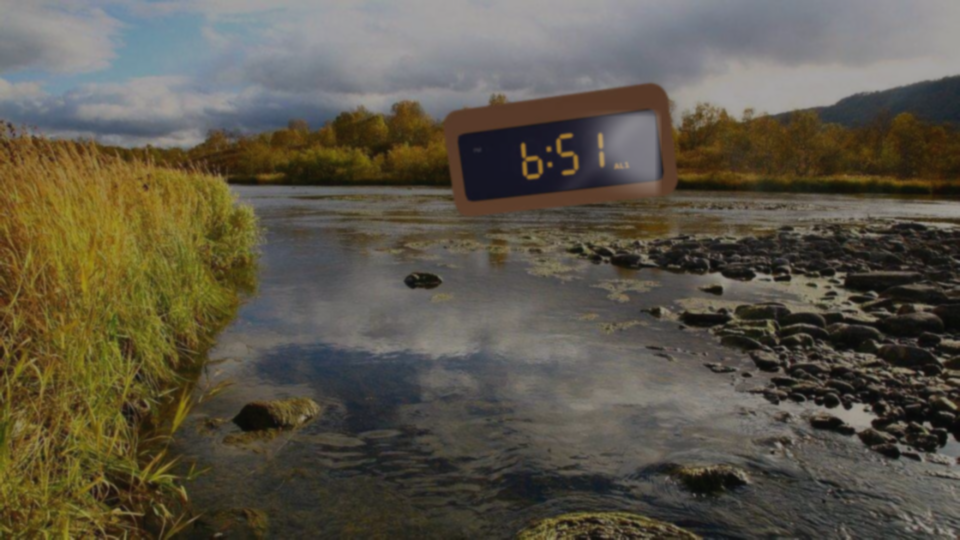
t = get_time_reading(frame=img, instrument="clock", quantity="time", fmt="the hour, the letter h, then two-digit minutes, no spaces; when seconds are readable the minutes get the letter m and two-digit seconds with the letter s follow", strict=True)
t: 6h51
